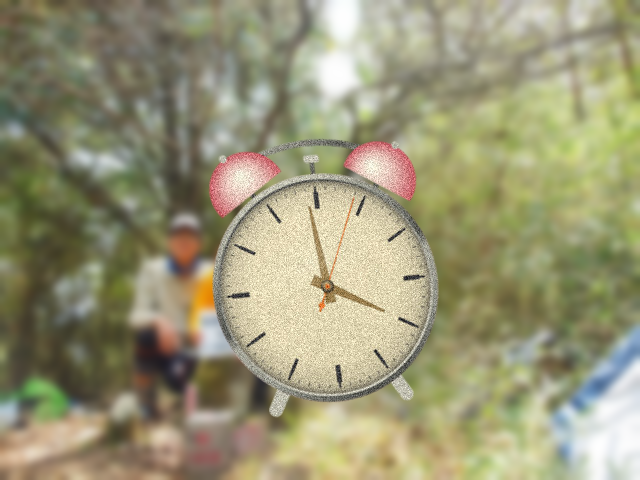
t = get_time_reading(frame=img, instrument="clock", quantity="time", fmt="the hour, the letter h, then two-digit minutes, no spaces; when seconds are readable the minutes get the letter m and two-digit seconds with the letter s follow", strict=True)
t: 3h59m04s
